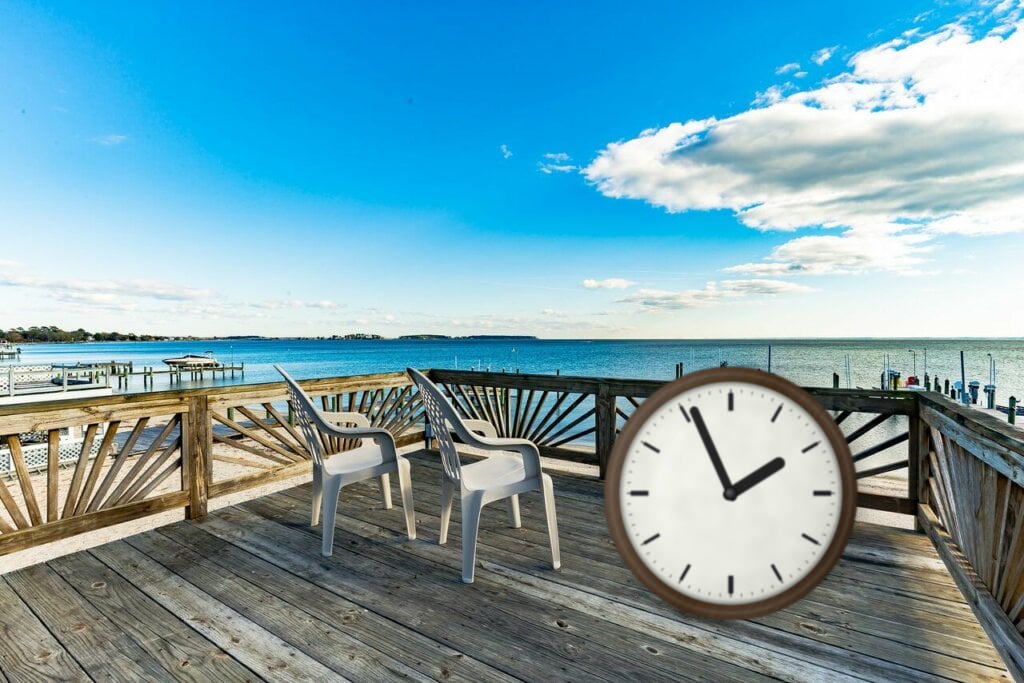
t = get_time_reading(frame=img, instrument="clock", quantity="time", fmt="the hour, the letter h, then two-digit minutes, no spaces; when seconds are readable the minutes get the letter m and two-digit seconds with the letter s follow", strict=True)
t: 1h56
